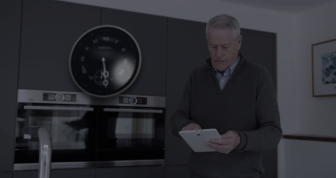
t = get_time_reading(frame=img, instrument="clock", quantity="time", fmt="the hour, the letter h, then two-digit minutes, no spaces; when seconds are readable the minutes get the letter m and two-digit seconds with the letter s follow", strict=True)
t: 5h28
